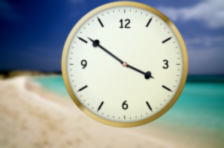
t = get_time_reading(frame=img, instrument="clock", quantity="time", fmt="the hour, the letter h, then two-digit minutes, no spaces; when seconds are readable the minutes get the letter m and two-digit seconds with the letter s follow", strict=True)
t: 3h51
